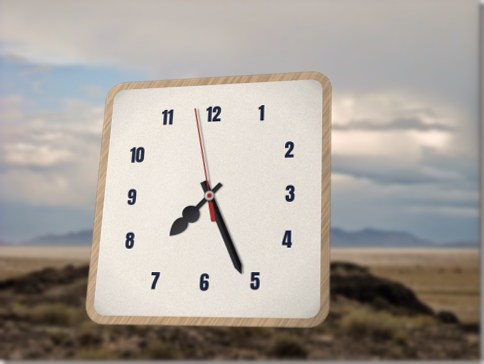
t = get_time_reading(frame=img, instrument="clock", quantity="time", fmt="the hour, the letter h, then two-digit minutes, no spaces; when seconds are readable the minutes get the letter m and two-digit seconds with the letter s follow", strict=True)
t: 7h25m58s
